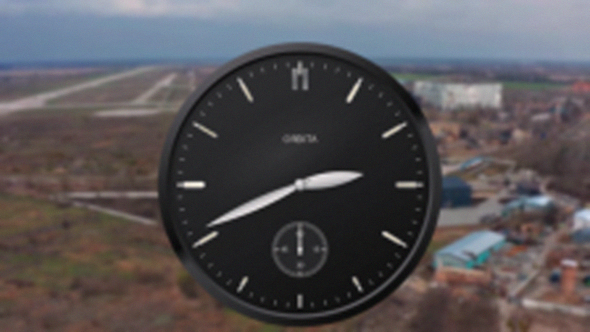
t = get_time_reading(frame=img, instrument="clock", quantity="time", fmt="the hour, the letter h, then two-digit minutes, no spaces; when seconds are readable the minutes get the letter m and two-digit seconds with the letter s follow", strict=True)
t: 2h41
